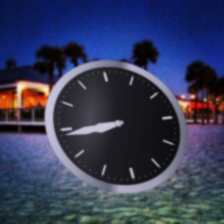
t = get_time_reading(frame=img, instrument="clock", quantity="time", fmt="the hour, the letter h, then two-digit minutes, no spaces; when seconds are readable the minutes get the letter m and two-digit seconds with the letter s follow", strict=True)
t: 8h44
